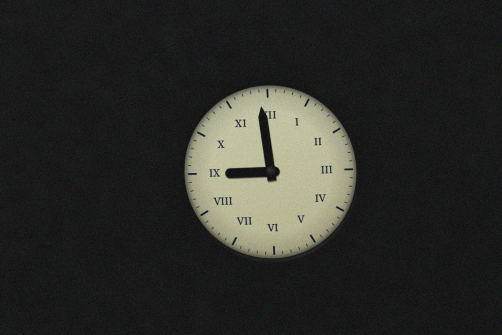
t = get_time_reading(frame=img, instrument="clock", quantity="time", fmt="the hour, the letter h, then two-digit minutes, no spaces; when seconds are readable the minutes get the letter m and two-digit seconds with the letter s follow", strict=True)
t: 8h59
